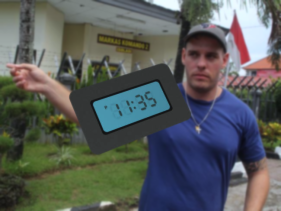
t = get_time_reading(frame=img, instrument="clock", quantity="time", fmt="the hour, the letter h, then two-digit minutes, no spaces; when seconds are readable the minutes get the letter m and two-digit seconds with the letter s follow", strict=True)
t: 11h35
